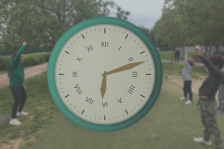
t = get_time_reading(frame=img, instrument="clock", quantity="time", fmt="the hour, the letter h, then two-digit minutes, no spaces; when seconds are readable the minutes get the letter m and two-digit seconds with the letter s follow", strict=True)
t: 6h12
